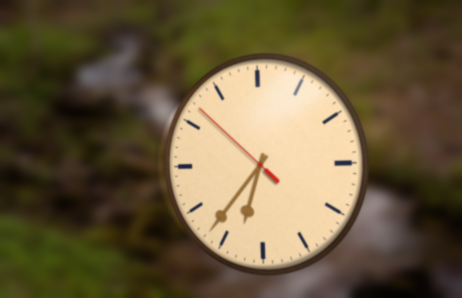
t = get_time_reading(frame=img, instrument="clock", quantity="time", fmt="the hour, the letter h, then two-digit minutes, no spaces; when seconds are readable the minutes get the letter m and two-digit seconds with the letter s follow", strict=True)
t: 6h36m52s
